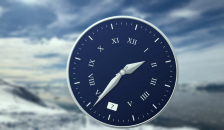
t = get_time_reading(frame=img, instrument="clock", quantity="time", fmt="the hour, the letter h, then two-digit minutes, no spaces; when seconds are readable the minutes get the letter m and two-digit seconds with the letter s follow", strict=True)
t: 1h34
